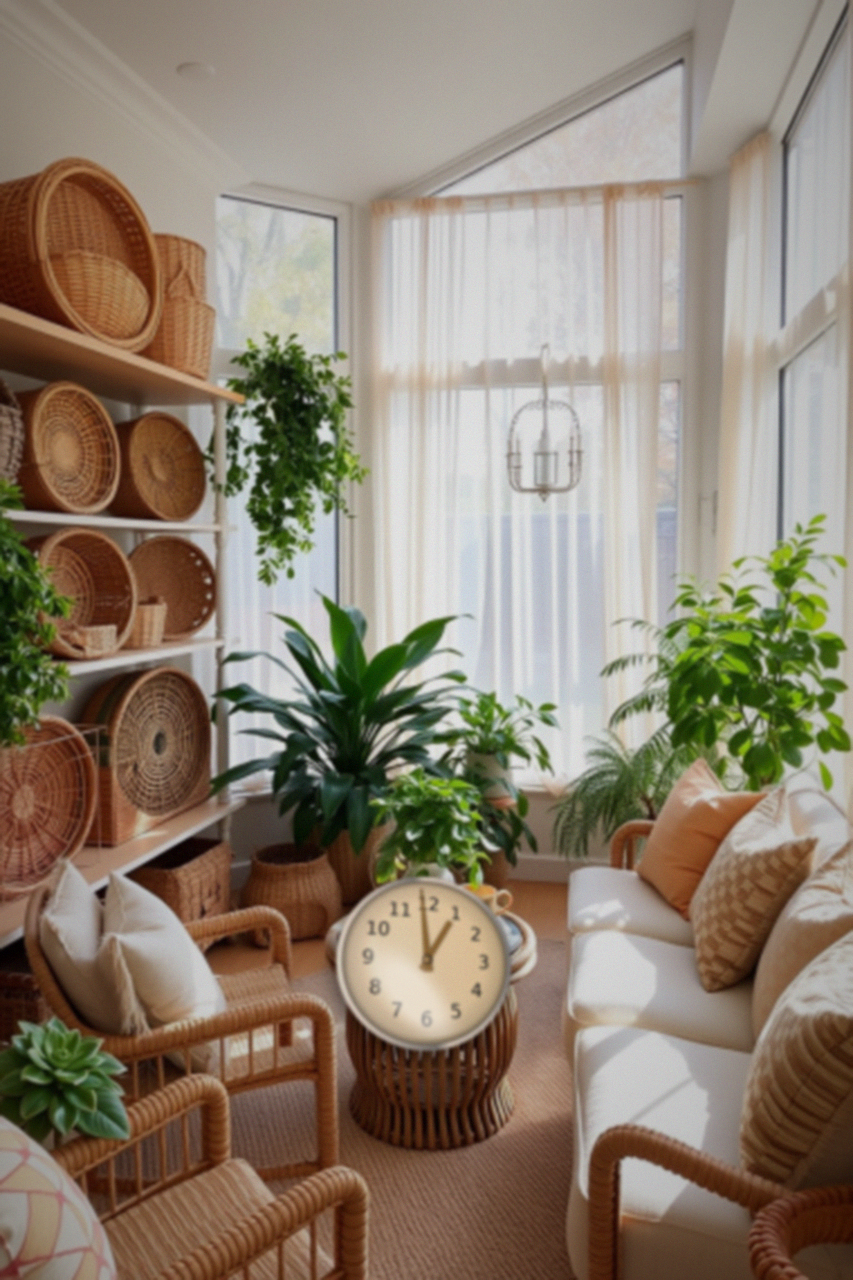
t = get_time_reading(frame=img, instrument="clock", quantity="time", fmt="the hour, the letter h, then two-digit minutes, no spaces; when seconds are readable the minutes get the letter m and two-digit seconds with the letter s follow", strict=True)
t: 12h59
